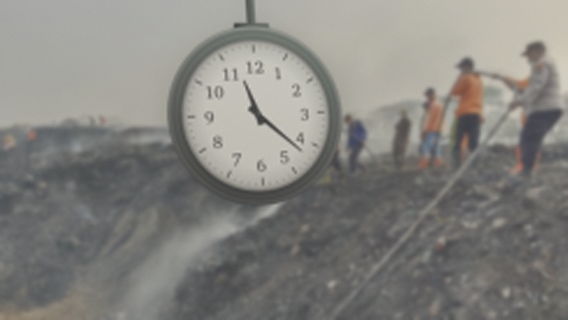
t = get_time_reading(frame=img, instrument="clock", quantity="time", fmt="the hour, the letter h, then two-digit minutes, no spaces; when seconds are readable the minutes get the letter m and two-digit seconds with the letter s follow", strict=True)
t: 11h22
